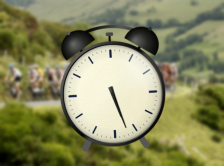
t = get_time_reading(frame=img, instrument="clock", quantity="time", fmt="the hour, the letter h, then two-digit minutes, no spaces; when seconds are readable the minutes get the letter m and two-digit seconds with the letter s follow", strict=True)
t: 5h27
